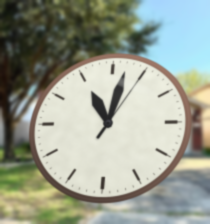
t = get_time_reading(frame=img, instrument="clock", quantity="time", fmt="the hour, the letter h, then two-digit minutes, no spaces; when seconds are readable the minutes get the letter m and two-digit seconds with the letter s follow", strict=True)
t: 11h02m05s
